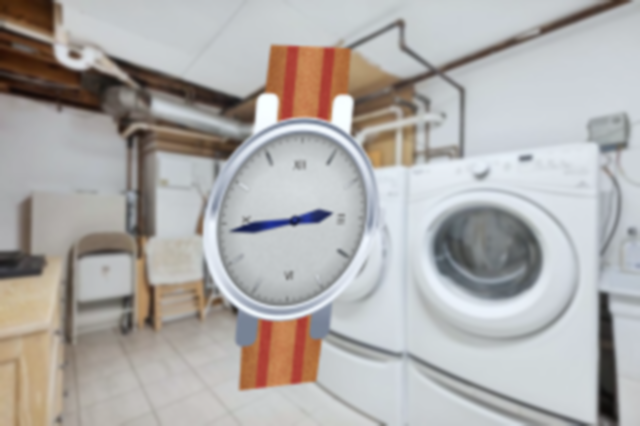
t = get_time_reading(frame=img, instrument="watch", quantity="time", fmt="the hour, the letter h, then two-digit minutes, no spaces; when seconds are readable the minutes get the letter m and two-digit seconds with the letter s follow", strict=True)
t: 2h44
